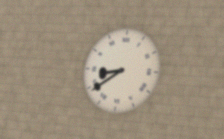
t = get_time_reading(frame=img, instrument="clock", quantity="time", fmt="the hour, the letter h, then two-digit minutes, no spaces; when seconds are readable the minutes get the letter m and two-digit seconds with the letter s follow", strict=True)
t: 8h39
